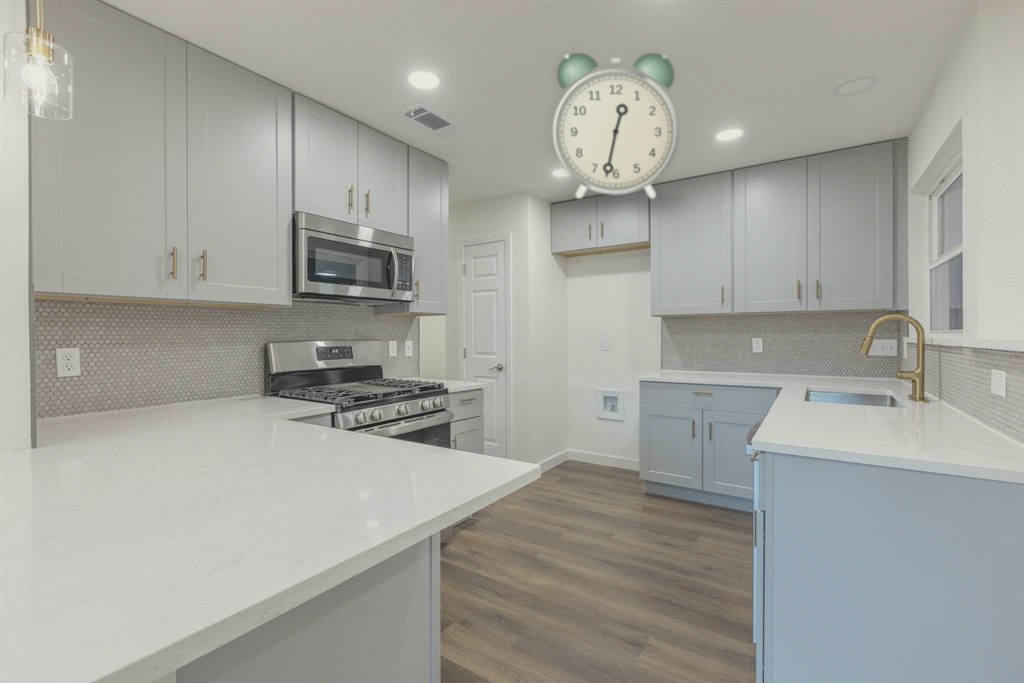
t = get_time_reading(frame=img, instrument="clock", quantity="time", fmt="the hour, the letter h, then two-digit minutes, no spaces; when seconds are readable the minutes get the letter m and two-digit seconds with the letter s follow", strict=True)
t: 12h32
